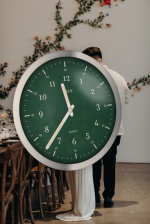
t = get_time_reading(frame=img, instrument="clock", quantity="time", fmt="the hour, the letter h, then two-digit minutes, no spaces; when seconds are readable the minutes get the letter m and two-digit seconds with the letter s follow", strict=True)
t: 11h37
